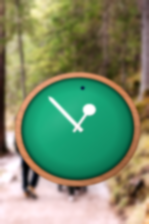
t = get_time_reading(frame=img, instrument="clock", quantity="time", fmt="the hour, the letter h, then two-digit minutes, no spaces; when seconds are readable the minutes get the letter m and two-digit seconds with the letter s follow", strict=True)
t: 12h52
